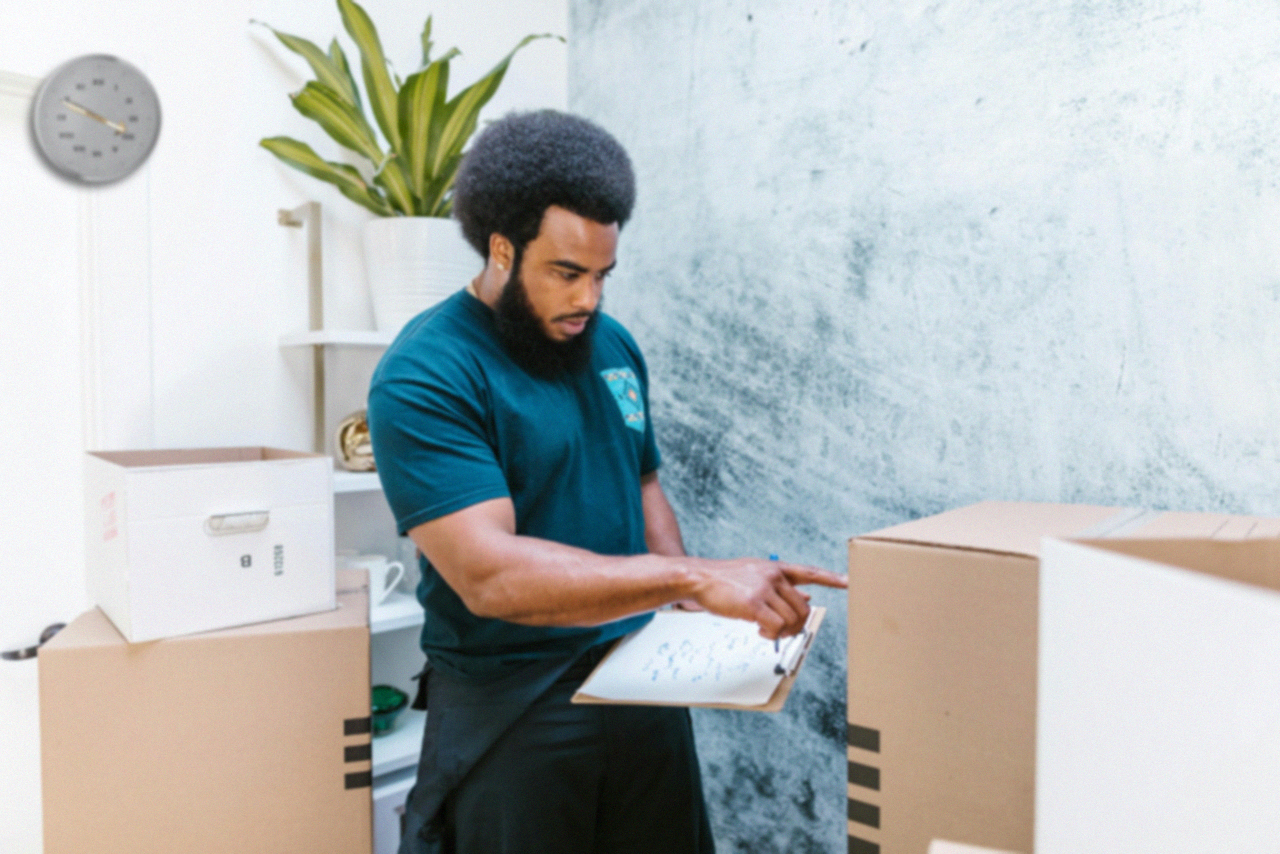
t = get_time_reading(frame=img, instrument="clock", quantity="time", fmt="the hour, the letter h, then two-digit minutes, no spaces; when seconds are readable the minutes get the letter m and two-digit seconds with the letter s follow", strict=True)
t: 3h49
